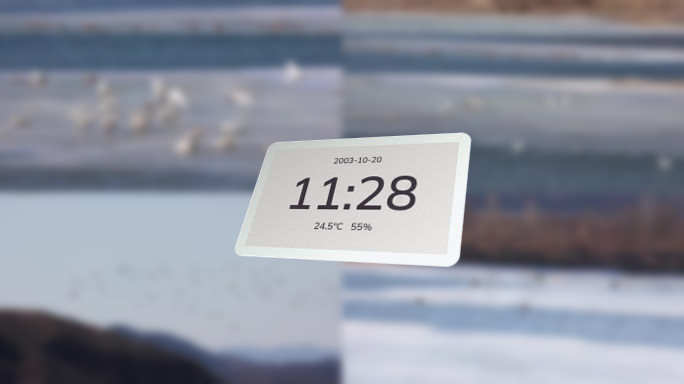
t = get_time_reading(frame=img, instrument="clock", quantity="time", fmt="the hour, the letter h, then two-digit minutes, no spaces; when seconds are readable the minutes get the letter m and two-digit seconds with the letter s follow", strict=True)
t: 11h28
